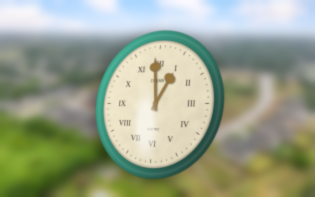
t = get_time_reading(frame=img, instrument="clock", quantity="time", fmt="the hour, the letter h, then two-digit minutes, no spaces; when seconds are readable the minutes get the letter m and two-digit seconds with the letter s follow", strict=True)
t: 12h59
